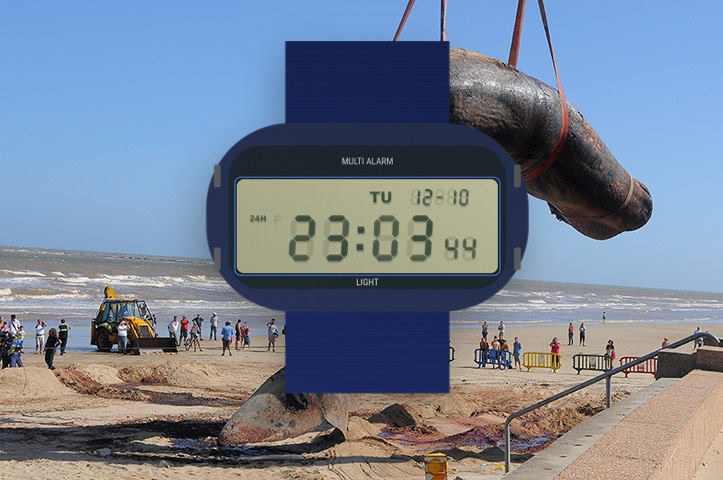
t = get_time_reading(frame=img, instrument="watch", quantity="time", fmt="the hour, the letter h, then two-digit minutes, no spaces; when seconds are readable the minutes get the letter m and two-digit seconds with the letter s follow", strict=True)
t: 23h03m44s
